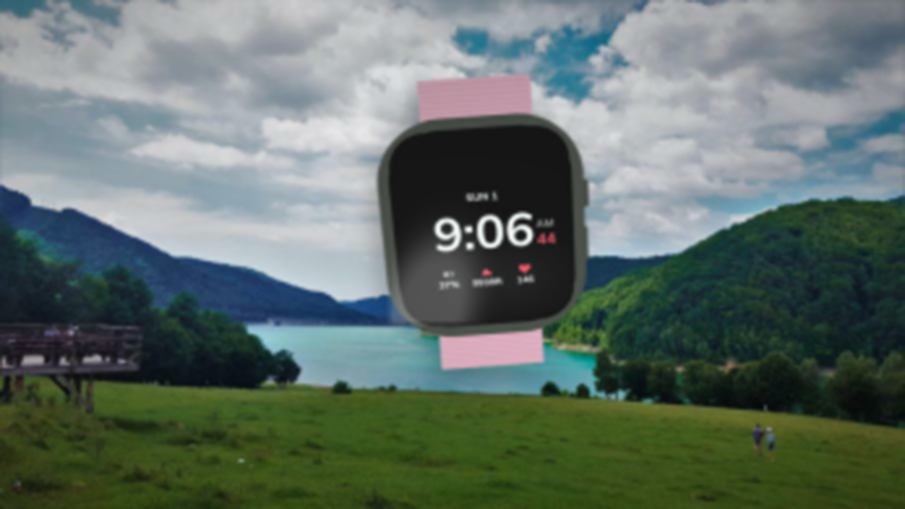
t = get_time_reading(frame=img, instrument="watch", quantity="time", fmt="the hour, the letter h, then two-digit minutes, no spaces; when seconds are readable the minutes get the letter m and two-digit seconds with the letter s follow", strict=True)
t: 9h06
